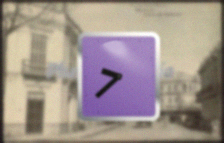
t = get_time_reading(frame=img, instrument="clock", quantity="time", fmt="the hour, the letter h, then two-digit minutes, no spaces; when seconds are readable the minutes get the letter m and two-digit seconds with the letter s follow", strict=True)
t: 9h38
